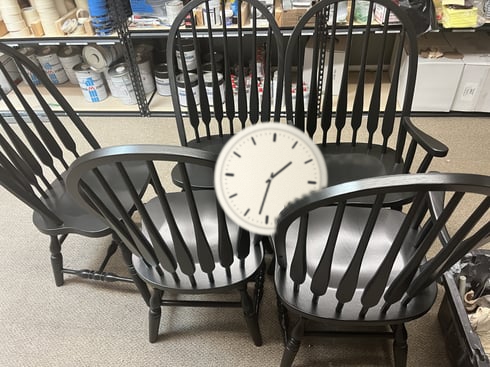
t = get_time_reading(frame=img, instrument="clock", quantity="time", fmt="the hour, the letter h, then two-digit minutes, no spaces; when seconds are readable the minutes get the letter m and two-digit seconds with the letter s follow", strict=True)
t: 1h32
